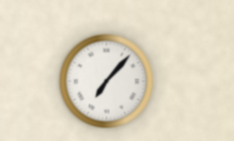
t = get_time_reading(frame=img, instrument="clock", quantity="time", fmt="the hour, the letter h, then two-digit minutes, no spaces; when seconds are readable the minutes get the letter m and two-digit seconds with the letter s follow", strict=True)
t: 7h07
